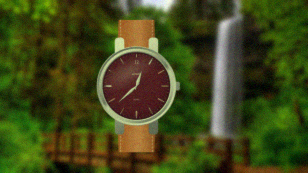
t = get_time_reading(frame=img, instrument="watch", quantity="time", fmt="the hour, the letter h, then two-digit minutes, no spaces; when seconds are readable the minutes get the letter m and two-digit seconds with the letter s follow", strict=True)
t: 12h38
